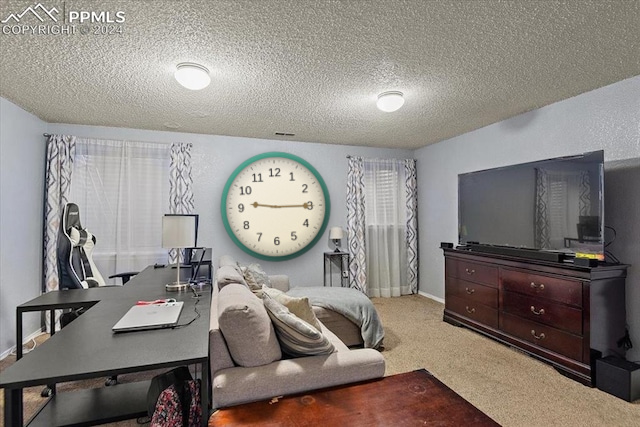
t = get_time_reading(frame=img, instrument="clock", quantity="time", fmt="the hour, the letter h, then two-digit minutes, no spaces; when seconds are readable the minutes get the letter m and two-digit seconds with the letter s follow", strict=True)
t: 9h15
